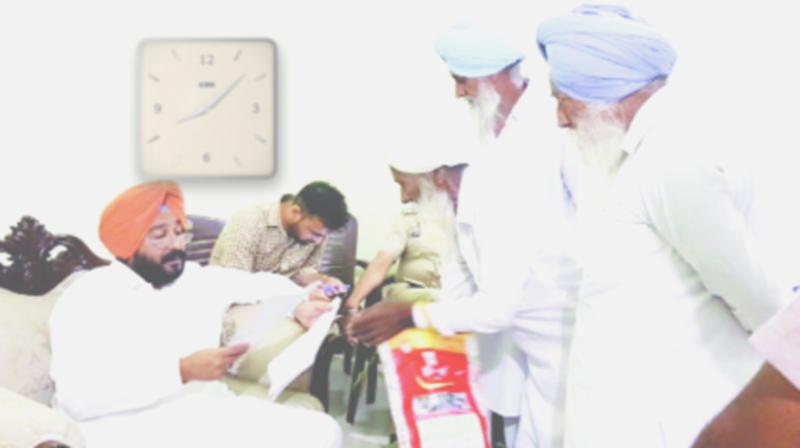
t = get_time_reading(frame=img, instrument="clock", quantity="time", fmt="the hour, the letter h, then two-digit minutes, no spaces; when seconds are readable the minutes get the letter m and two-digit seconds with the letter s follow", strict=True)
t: 8h08
